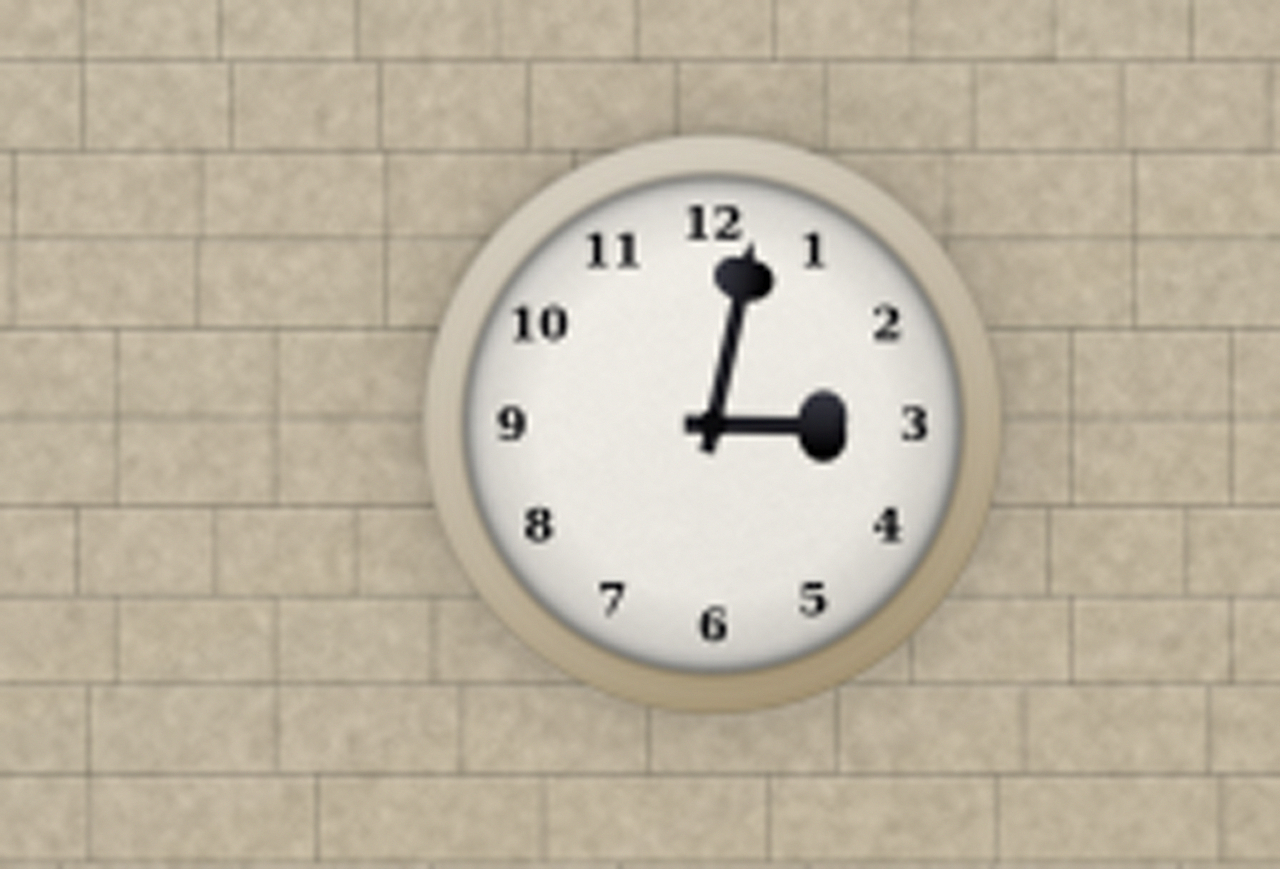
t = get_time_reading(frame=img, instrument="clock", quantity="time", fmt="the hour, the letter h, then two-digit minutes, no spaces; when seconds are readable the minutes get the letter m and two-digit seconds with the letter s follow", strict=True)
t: 3h02
